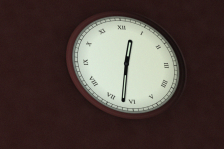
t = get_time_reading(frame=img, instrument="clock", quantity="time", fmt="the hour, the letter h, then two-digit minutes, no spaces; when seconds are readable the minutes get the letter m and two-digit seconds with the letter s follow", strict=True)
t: 12h32
